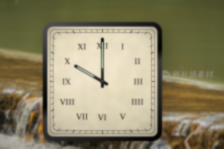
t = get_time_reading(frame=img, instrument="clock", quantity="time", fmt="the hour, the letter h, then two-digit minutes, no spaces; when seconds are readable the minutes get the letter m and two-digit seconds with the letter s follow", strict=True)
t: 10h00
